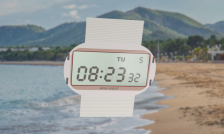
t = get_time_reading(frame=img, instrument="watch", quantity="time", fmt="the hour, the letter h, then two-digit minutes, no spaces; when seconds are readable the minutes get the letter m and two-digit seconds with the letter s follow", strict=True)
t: 8h23m32s
